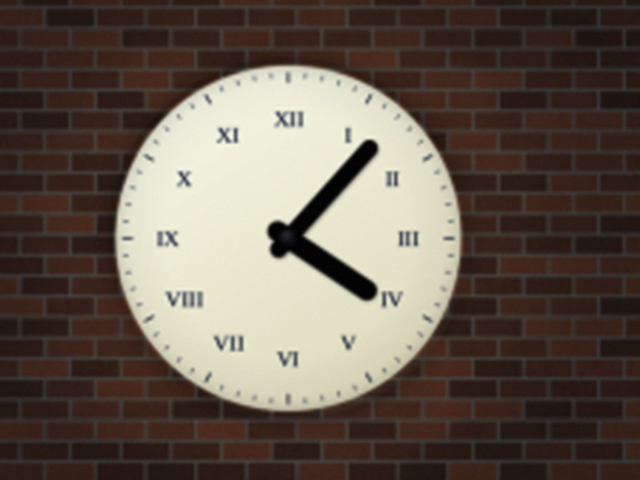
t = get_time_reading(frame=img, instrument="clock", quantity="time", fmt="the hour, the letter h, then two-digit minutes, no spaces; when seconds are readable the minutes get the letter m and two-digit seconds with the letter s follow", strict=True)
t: 4h07
